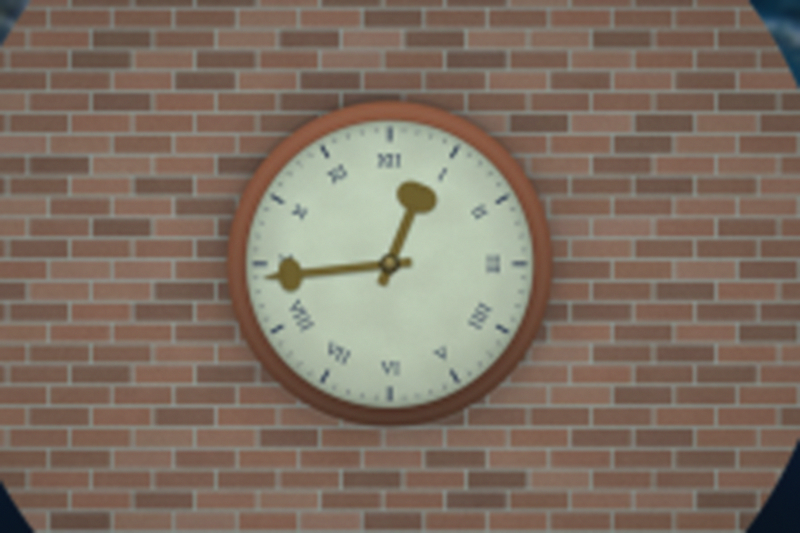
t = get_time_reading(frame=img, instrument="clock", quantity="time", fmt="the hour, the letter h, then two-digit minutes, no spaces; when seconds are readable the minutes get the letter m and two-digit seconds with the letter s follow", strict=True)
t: 12h44
